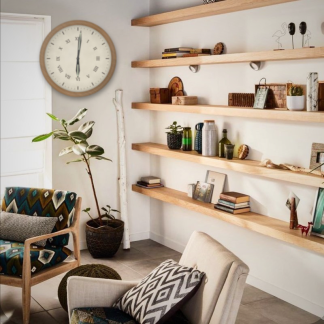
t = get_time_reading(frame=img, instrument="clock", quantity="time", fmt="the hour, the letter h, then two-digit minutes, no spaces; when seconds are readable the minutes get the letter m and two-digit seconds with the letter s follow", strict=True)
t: 6h01
